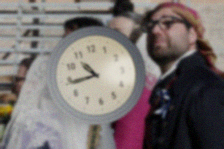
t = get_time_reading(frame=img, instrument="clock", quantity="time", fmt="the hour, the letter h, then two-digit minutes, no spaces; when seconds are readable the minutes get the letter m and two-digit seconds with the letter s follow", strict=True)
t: 10h44
